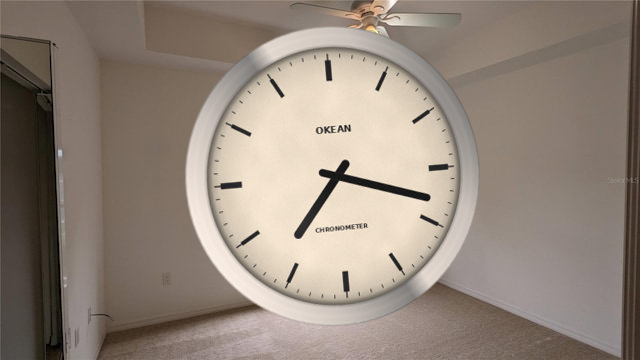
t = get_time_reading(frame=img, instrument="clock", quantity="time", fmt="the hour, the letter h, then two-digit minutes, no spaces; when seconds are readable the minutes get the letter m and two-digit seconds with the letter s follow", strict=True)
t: 7h18
